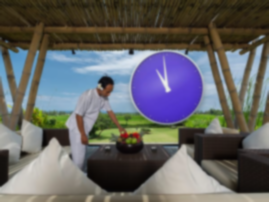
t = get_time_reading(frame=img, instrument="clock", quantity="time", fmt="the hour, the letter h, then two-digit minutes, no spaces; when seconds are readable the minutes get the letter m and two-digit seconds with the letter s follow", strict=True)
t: 10h59
